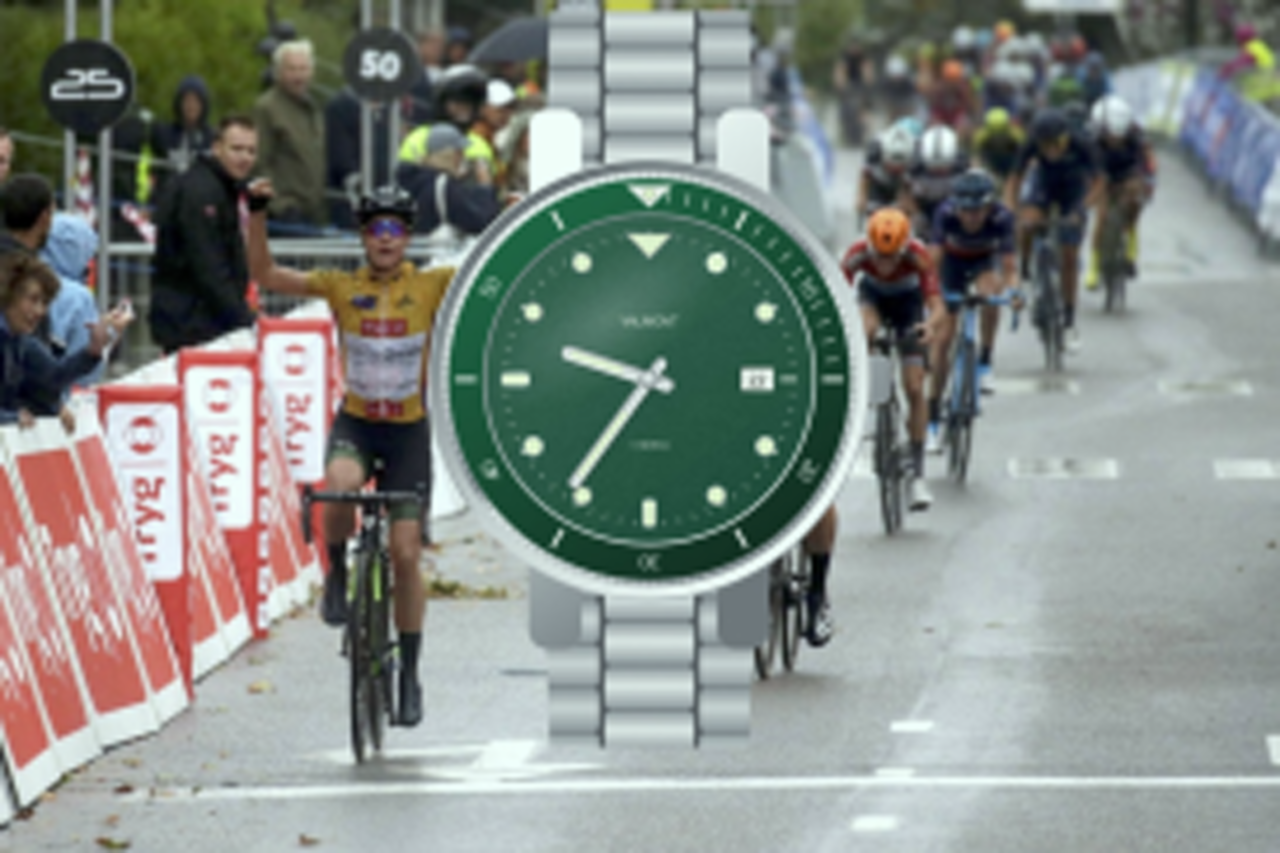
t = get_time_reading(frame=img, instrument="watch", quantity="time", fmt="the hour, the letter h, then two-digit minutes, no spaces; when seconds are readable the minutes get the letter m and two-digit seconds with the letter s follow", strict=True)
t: 9h36
